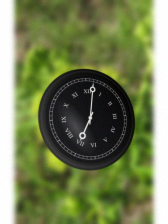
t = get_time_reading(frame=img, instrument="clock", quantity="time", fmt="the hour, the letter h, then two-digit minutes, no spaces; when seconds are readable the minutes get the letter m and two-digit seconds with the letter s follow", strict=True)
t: 7h02
